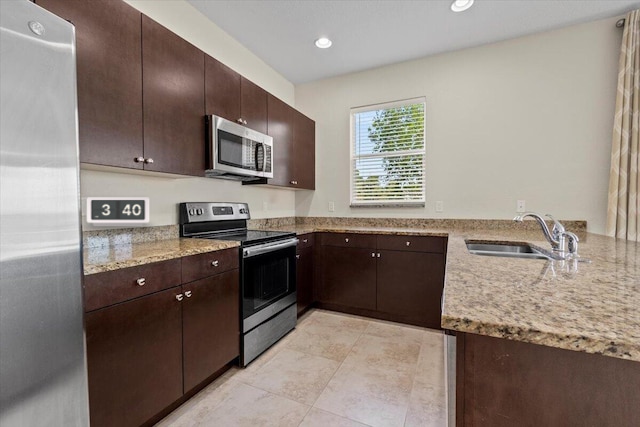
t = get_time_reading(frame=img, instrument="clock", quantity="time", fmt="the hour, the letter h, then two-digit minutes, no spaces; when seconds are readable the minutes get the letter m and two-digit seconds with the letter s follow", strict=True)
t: 3h40
